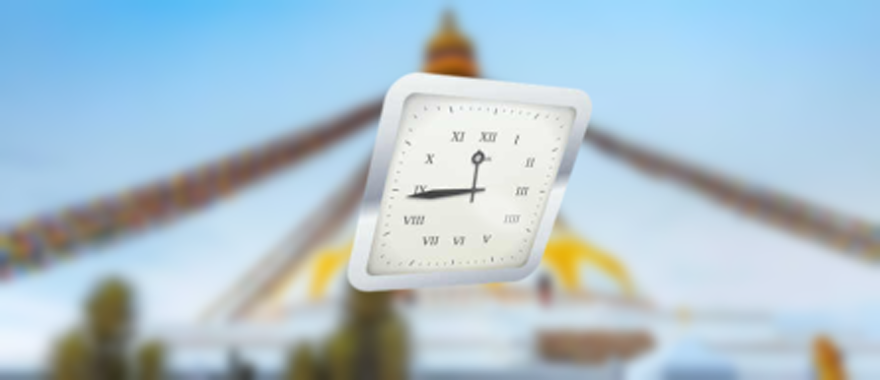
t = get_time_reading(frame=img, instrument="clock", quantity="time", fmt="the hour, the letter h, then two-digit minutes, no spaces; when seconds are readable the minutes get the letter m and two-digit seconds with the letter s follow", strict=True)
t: 11h44
